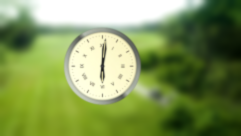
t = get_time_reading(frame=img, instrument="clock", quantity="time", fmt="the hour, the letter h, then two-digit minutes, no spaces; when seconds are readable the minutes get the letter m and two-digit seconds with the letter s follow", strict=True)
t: 6h01
